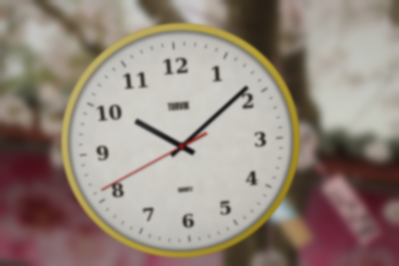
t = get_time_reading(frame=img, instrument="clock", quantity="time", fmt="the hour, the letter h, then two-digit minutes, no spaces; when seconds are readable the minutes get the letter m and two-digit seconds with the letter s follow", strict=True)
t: 10h08m41s
